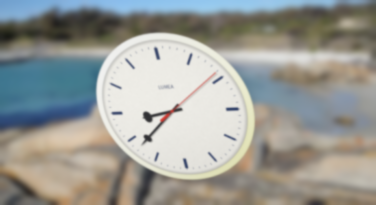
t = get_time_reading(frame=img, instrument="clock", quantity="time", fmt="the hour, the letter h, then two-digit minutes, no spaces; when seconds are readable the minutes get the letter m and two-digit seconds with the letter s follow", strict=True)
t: 8h38m09s
